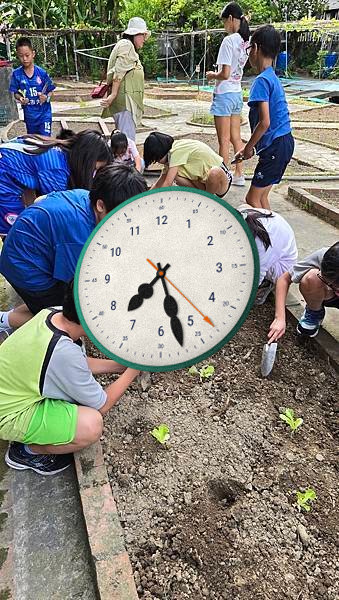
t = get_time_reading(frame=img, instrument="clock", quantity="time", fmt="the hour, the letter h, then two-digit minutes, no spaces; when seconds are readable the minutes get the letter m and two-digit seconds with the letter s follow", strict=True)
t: 7h27m23s
